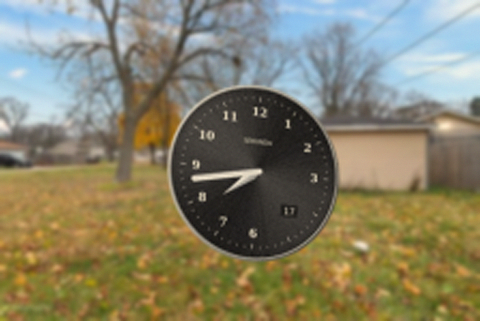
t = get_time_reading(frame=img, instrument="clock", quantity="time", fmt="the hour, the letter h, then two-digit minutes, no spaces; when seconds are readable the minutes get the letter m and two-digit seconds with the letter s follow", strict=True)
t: 7h43
